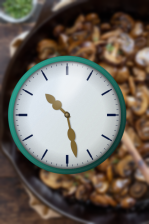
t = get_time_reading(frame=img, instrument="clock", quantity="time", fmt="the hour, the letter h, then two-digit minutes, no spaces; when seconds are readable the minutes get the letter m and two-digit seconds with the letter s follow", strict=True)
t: 10h28
